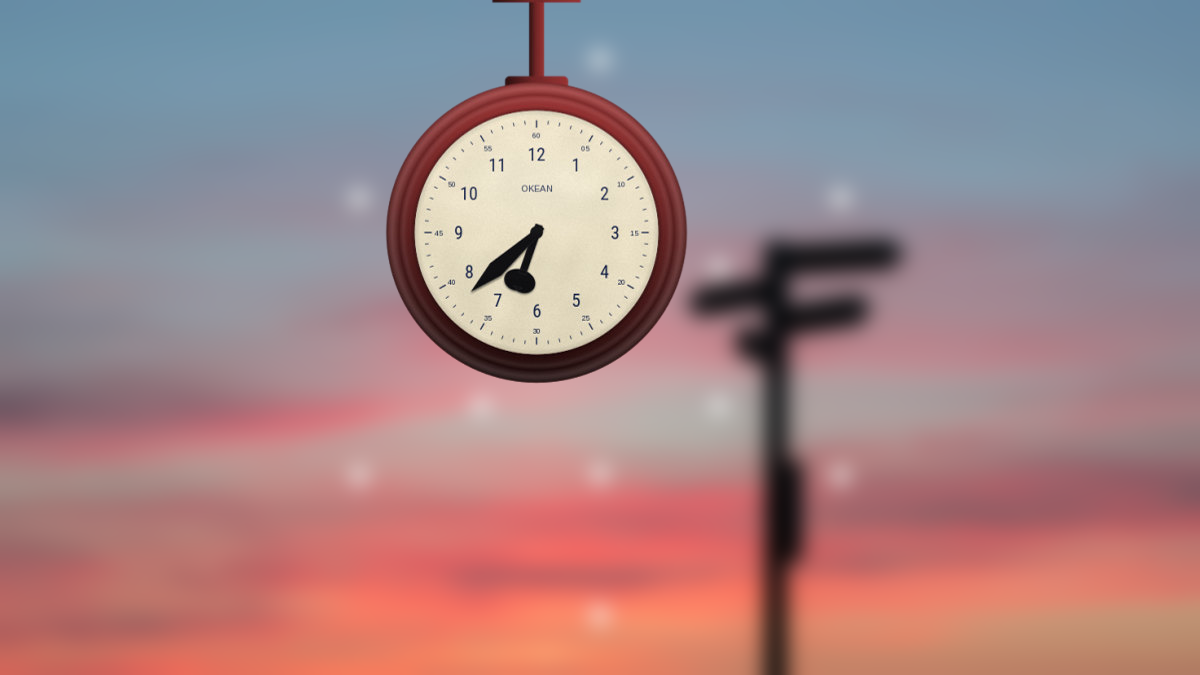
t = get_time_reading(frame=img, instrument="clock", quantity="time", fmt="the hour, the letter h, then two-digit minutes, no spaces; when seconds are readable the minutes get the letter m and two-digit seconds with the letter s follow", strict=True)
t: 6h38
